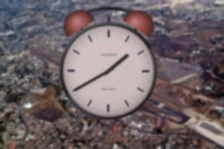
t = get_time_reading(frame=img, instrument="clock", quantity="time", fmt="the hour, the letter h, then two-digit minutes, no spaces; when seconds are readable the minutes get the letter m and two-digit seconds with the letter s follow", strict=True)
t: 1h40
